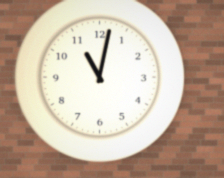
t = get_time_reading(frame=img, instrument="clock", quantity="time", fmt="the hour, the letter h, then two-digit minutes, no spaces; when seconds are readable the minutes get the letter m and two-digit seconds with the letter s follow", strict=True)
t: 11h02
